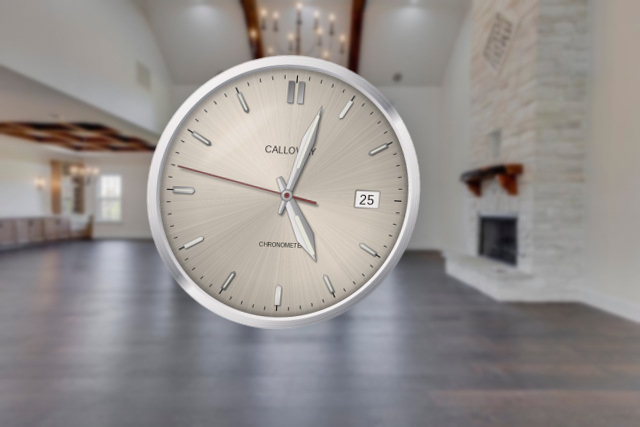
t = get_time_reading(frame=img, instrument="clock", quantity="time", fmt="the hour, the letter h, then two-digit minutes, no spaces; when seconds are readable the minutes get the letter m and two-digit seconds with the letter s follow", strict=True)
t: 5h02m47s
